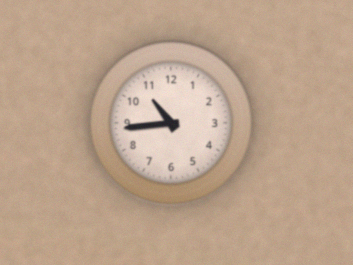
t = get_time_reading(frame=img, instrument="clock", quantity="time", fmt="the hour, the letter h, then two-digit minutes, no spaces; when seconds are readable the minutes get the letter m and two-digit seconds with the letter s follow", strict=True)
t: 10h44
